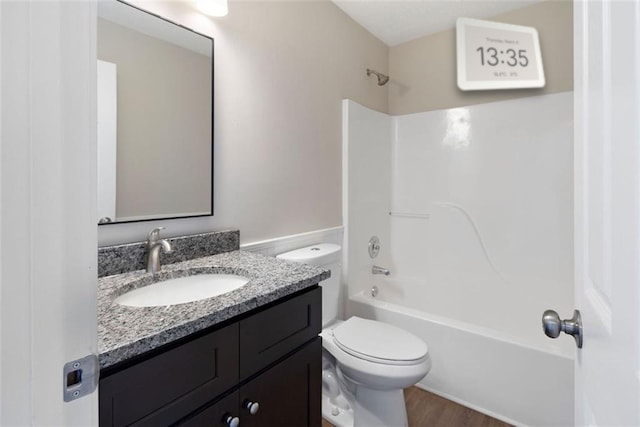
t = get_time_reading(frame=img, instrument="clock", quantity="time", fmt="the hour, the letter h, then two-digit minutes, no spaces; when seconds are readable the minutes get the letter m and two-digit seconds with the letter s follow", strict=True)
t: 13h35
